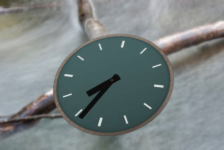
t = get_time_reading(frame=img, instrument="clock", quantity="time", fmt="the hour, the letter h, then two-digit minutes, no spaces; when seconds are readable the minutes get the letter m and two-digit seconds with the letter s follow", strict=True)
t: 7h34
